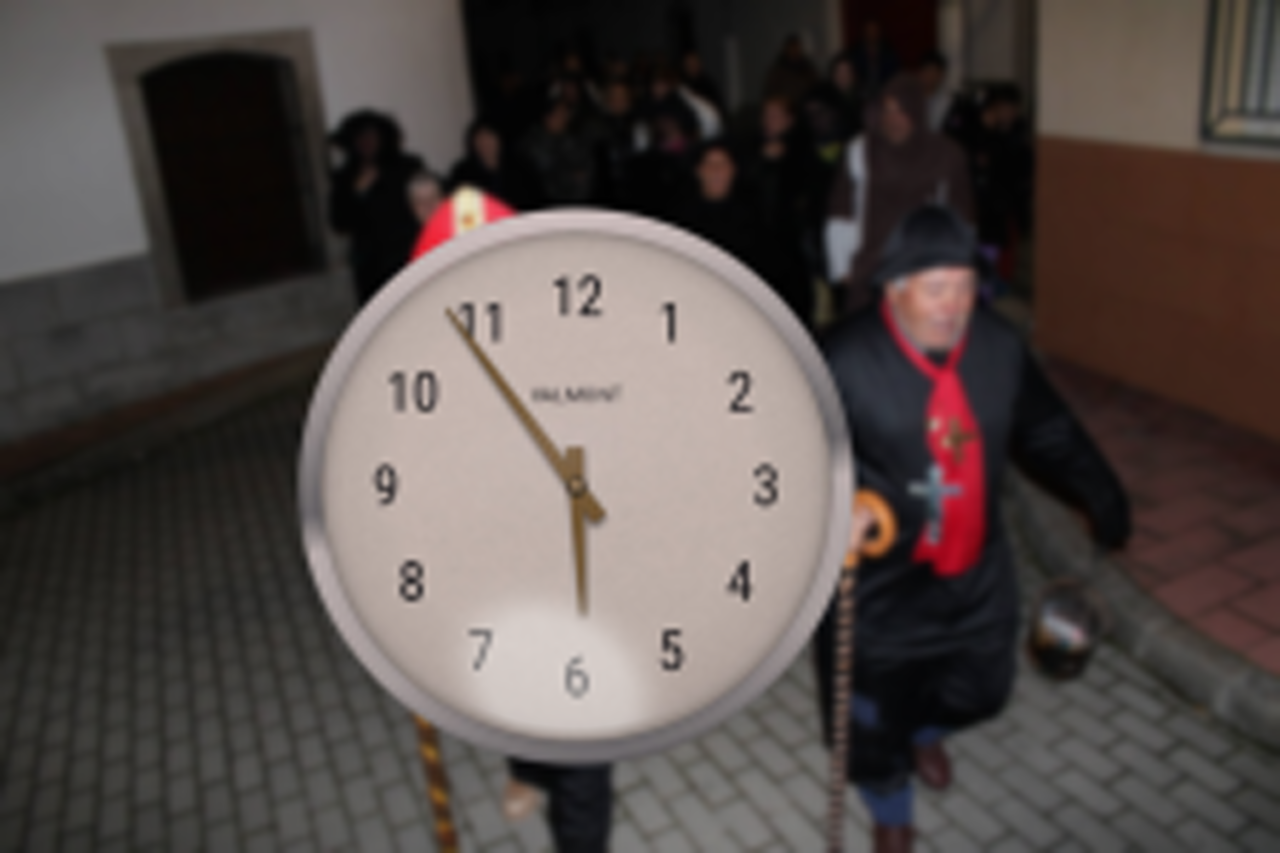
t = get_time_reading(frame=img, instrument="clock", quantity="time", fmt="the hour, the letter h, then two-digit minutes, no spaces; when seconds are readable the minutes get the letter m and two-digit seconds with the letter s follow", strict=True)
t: 5h54
